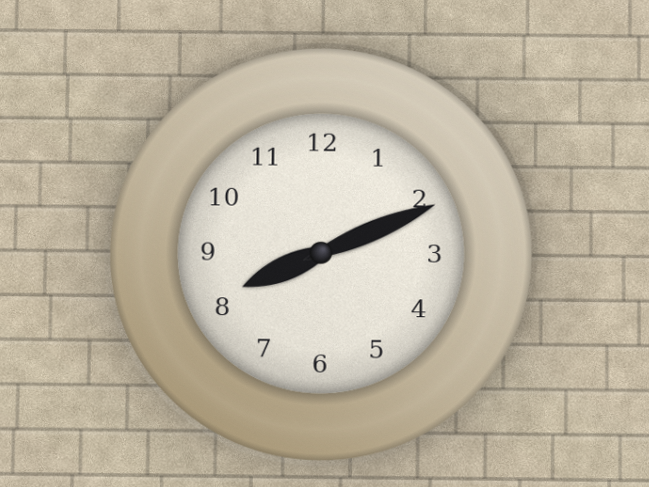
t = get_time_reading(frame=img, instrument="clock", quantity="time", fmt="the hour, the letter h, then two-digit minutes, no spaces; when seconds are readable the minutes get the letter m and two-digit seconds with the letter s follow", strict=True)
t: 8h11
